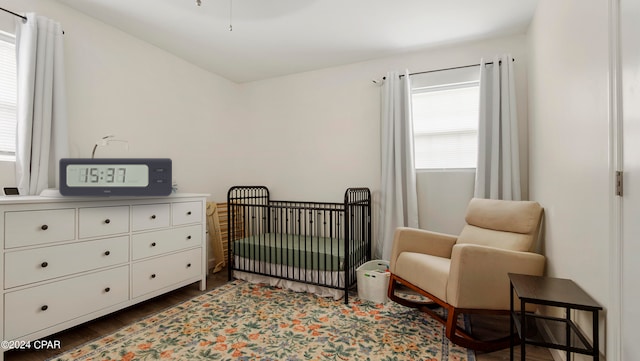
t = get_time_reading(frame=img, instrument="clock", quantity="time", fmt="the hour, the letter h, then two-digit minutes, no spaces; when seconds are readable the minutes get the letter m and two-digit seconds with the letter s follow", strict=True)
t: 15h37
